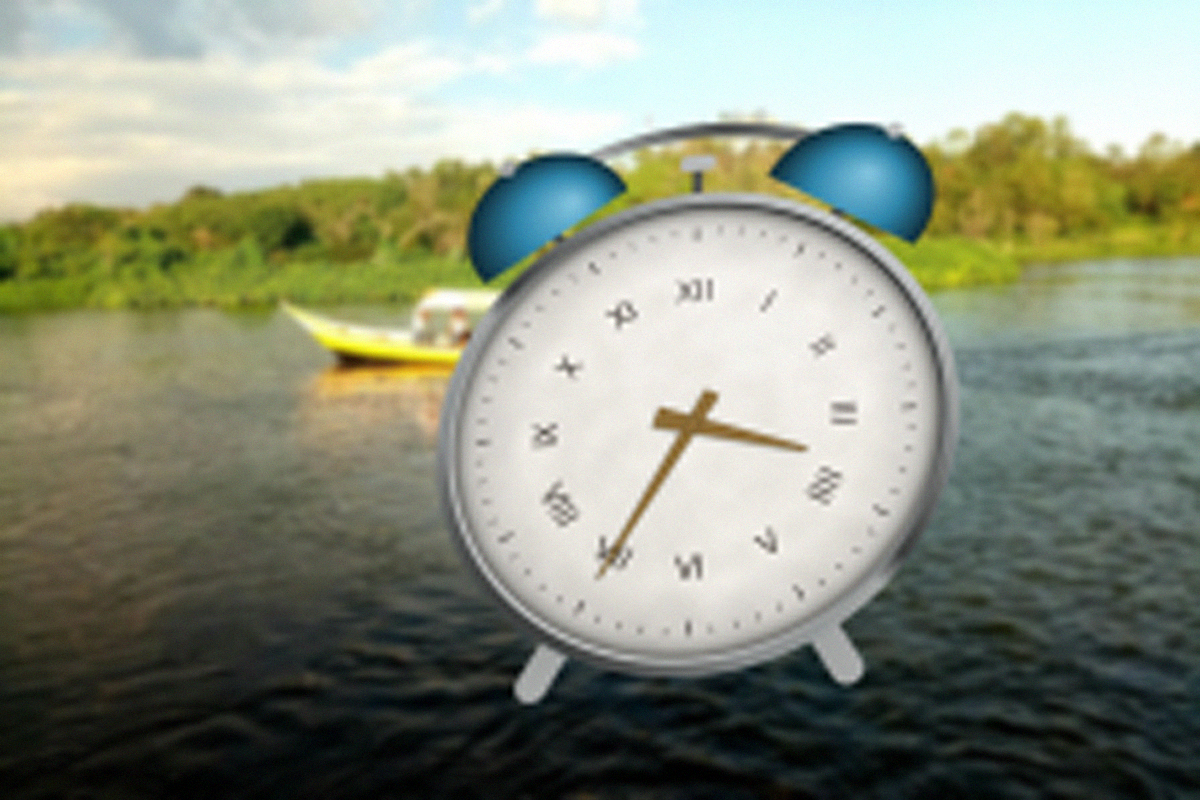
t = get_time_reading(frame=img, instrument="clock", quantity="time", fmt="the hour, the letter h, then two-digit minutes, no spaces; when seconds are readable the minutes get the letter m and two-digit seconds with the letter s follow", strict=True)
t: 3h35
